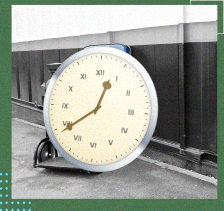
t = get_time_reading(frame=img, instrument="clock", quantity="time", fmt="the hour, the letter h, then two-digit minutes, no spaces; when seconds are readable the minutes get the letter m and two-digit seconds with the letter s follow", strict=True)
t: 12h39
